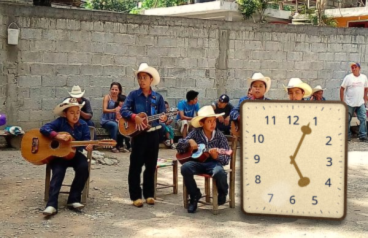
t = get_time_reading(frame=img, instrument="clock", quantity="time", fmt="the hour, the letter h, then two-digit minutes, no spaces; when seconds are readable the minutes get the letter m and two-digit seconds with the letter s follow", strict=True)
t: 5h04
